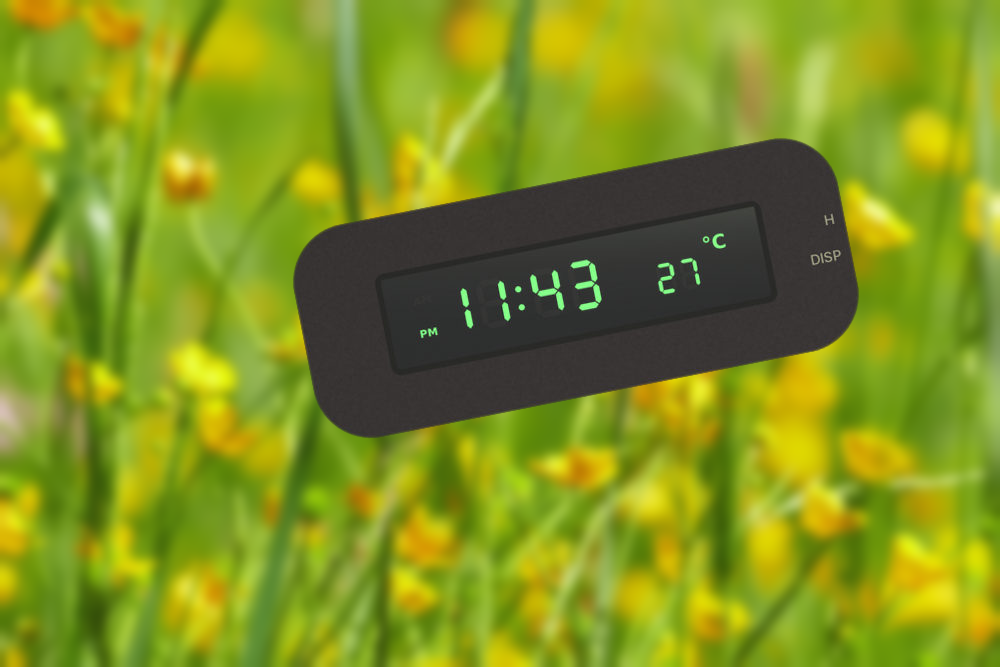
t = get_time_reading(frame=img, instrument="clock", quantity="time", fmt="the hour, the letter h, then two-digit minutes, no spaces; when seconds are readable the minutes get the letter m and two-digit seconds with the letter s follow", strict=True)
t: 11h43
